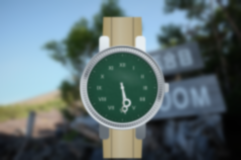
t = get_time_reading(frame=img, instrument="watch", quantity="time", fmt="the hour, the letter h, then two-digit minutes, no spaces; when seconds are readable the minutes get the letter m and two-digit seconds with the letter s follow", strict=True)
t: 5h29
